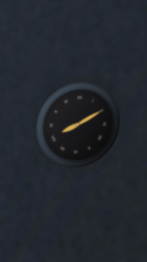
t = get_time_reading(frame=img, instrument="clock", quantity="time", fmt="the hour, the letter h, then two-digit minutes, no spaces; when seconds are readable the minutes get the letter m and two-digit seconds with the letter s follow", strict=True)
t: 8h10
